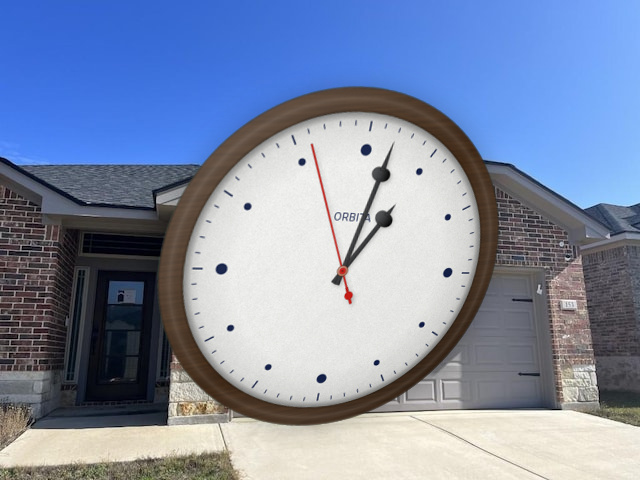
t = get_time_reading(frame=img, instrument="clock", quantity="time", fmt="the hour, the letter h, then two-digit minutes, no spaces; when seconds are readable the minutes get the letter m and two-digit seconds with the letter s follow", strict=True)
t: 1h01m56s
